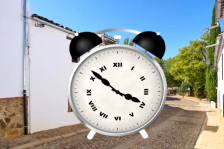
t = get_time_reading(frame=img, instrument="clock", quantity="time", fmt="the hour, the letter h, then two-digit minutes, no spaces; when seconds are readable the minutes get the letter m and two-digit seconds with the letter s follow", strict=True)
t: 3h52
